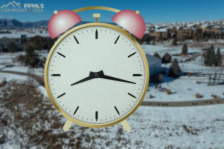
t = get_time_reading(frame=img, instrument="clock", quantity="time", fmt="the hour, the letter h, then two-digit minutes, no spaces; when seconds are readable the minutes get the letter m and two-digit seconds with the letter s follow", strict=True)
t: 8h17
